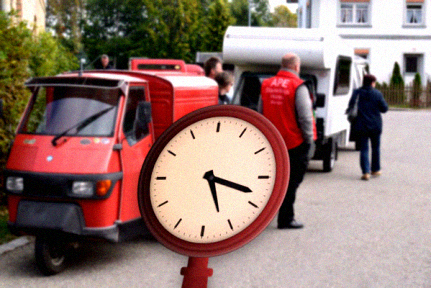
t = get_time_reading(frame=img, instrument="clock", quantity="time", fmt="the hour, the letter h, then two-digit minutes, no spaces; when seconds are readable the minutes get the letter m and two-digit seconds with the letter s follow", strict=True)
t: 5h18
